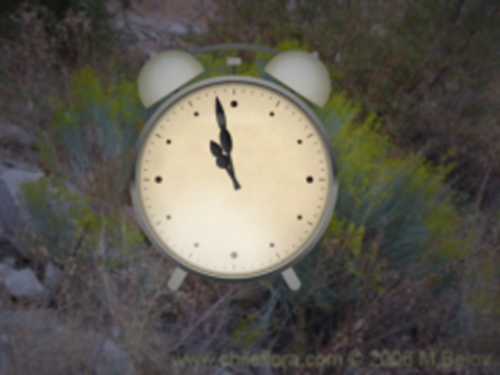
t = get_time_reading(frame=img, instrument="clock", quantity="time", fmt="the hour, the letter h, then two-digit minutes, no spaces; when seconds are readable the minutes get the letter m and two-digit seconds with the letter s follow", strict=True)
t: 10h58
